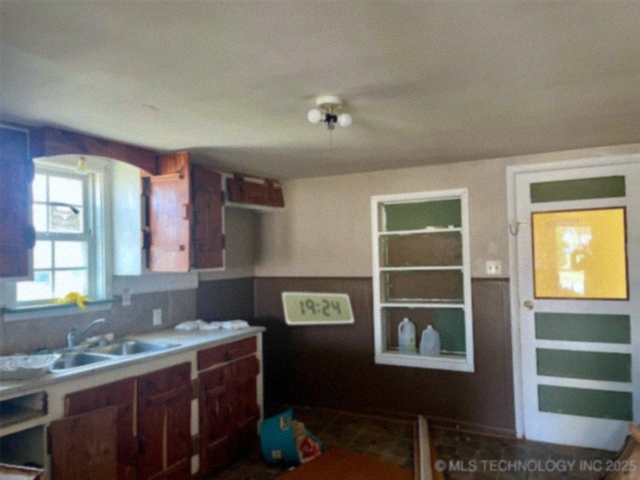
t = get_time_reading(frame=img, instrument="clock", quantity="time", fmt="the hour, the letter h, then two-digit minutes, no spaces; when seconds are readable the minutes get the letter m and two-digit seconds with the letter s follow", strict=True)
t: 19h24
